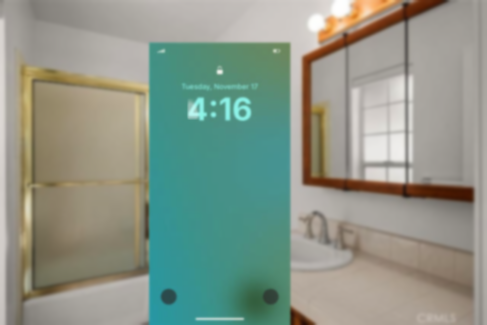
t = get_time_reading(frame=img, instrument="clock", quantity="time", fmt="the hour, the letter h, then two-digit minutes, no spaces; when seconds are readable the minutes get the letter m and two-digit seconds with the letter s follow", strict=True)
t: 4h16
